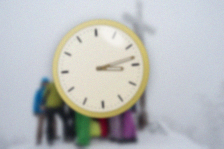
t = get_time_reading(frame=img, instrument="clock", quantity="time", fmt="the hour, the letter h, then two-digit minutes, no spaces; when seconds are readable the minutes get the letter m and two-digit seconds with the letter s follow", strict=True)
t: 3h13
